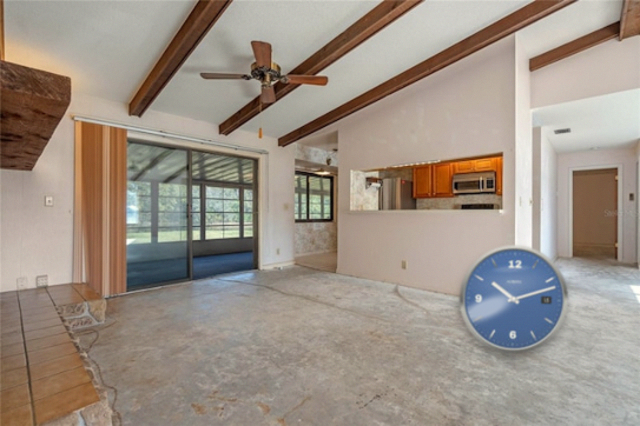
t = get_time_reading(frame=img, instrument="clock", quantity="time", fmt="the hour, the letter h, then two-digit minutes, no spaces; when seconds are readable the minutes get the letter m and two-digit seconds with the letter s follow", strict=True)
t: 10h12
